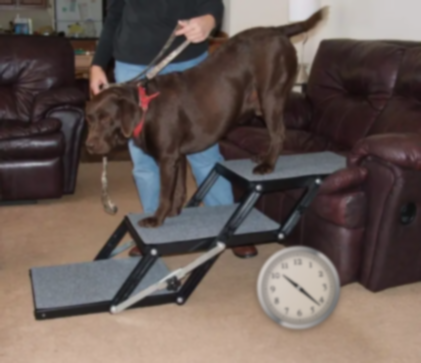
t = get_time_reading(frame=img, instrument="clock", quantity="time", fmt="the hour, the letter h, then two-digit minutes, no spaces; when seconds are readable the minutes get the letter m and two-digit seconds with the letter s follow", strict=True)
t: 10h22
